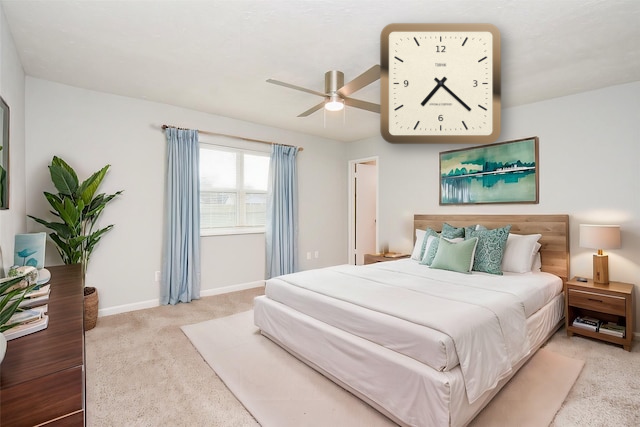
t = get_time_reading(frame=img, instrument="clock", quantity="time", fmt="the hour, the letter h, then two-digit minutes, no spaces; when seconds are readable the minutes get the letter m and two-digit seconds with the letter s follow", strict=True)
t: 7h22
